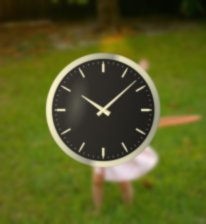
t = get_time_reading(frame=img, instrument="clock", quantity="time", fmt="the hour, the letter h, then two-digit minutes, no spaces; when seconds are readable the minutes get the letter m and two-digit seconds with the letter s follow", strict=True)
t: 10h08
